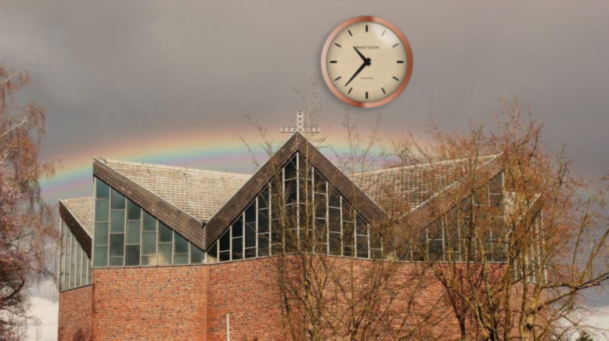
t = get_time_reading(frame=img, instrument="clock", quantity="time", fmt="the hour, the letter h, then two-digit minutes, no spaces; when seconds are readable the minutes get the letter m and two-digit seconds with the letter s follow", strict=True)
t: 10h37
